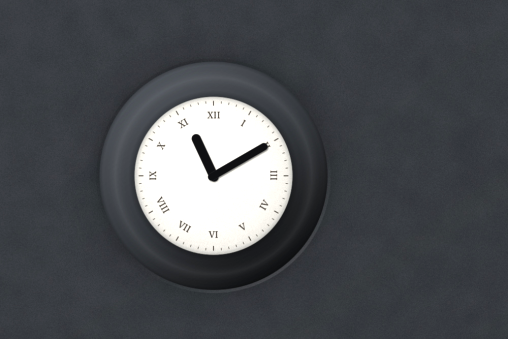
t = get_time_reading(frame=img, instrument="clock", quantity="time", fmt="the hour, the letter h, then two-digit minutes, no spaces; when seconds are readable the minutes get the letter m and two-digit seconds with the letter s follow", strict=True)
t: 11h10
